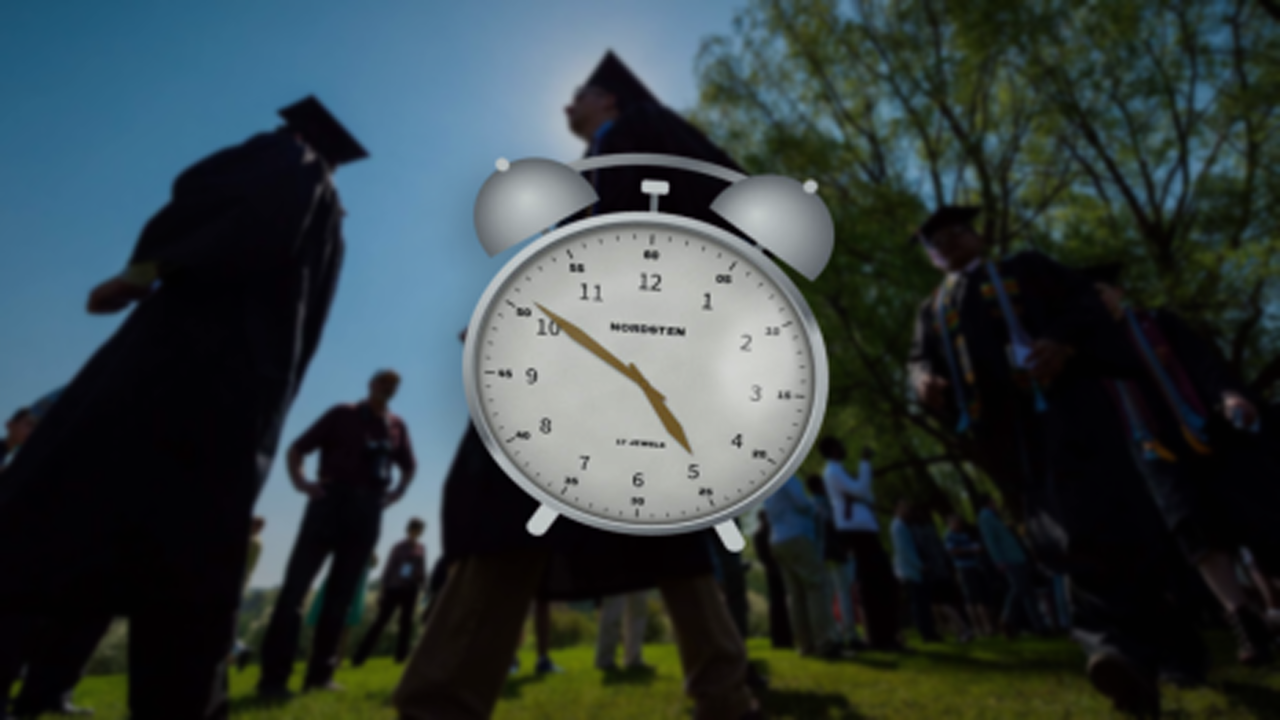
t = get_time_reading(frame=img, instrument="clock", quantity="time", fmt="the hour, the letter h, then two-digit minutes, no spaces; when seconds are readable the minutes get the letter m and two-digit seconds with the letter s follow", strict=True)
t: 4h51
